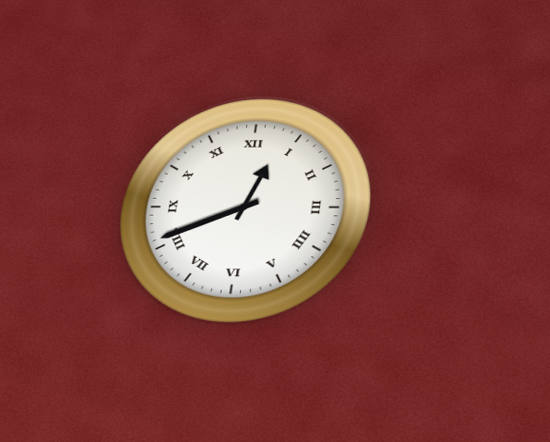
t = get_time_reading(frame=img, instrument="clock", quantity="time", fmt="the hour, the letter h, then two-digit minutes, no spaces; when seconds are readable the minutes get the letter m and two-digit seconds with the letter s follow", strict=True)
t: 12h41
